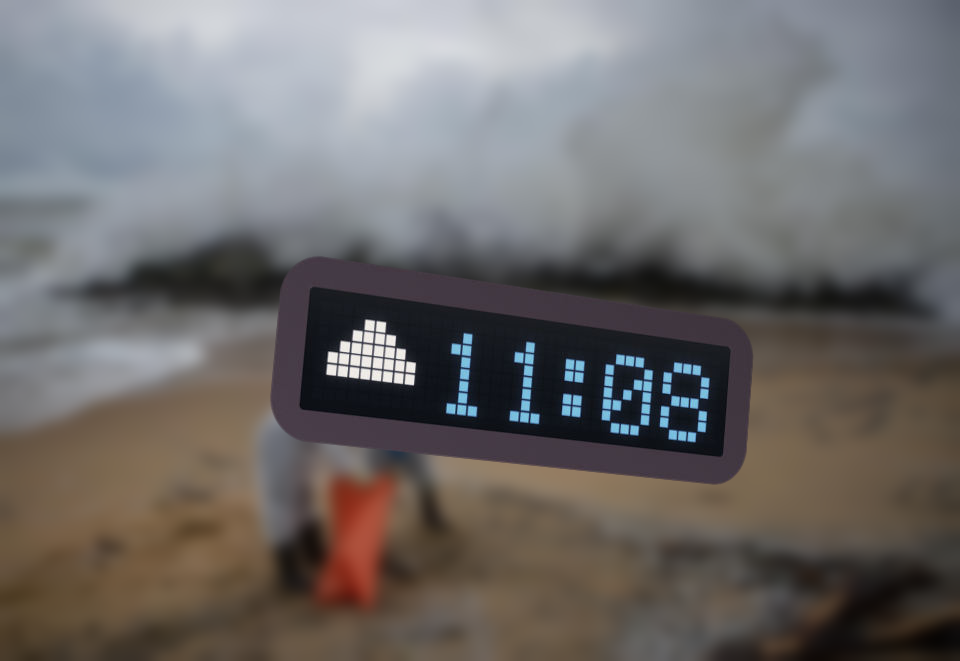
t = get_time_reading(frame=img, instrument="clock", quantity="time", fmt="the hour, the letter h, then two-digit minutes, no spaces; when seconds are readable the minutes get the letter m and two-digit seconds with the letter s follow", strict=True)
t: 11h08
